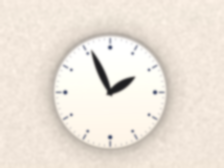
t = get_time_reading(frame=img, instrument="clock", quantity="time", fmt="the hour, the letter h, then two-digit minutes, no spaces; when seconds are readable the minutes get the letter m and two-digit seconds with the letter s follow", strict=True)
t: 1h56
